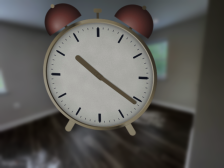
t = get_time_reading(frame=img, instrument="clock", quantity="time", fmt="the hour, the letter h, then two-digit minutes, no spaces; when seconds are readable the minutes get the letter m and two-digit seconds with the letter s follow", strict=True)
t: 10h21
